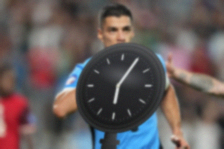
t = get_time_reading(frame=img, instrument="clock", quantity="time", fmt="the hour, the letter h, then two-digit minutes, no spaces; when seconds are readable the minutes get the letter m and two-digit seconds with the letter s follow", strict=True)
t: 6h05
